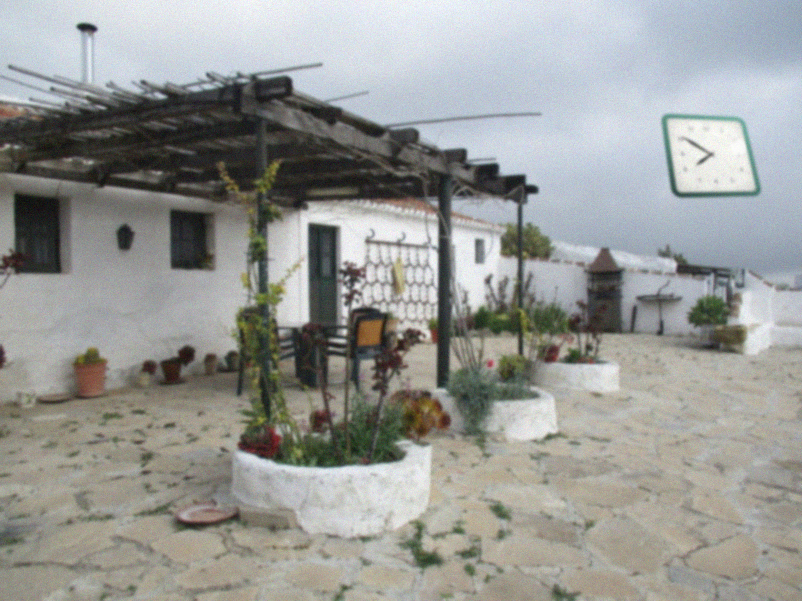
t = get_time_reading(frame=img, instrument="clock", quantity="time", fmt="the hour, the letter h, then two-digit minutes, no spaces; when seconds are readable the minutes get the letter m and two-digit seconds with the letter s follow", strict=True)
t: 7h51
